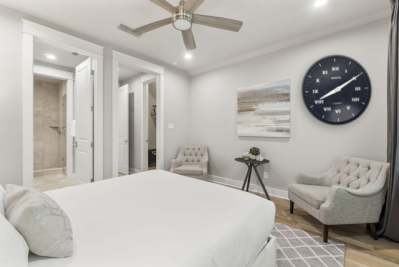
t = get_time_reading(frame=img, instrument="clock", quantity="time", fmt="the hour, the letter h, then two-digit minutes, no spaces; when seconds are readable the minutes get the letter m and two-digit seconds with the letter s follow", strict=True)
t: 8h10
